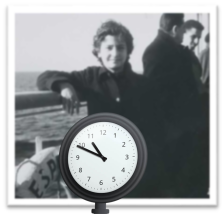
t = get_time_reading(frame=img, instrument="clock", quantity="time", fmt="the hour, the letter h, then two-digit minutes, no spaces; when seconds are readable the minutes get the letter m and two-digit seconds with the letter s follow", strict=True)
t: 10h49
